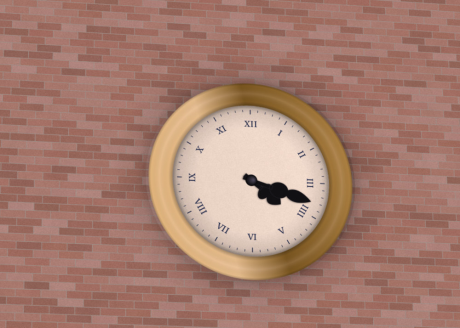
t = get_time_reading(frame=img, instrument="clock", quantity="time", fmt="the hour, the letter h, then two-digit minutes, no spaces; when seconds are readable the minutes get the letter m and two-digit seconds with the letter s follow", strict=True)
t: 4h18
